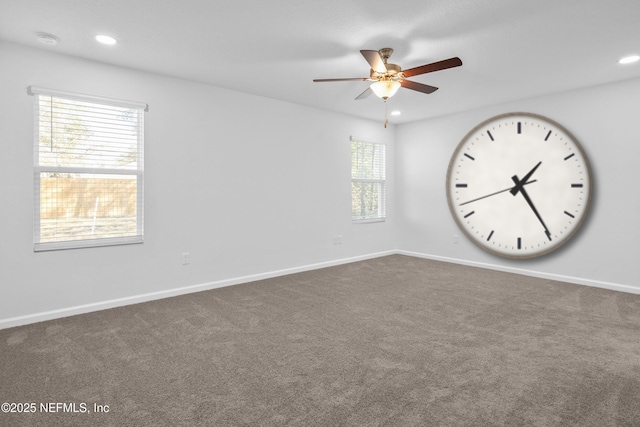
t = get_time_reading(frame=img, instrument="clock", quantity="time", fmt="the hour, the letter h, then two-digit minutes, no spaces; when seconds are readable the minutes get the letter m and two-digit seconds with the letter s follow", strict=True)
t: 1h24m42s
